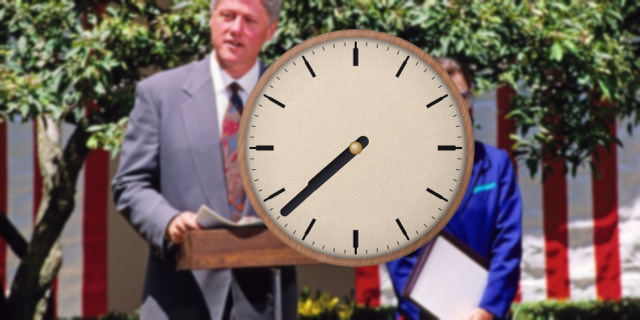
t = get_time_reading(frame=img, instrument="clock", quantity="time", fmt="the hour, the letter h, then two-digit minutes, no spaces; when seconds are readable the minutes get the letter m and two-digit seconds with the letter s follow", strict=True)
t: 7h38
